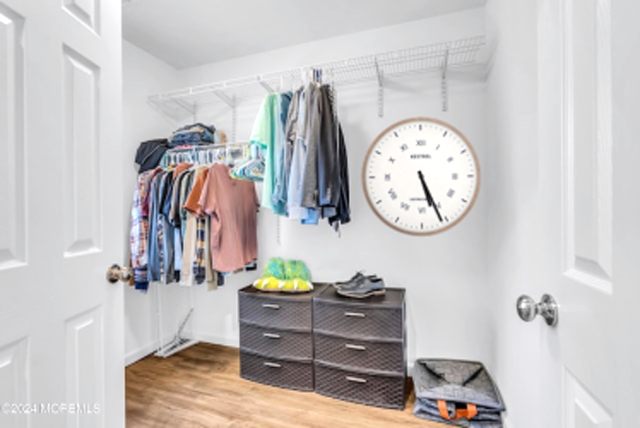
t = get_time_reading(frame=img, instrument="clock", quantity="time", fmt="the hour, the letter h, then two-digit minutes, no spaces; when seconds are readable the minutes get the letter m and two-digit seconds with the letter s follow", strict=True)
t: 5h26
